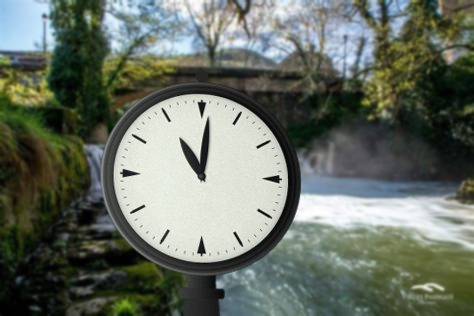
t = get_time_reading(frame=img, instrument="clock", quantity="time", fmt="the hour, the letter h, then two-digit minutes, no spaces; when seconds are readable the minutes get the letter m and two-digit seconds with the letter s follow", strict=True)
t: 11h01
